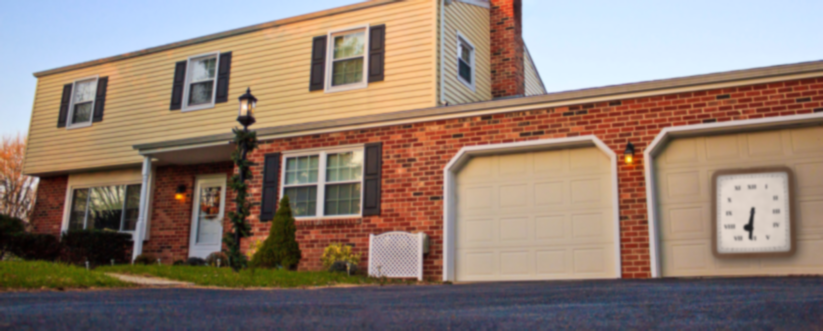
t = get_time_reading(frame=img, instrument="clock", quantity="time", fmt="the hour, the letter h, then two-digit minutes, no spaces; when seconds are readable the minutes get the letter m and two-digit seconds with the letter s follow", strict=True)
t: 6h31
